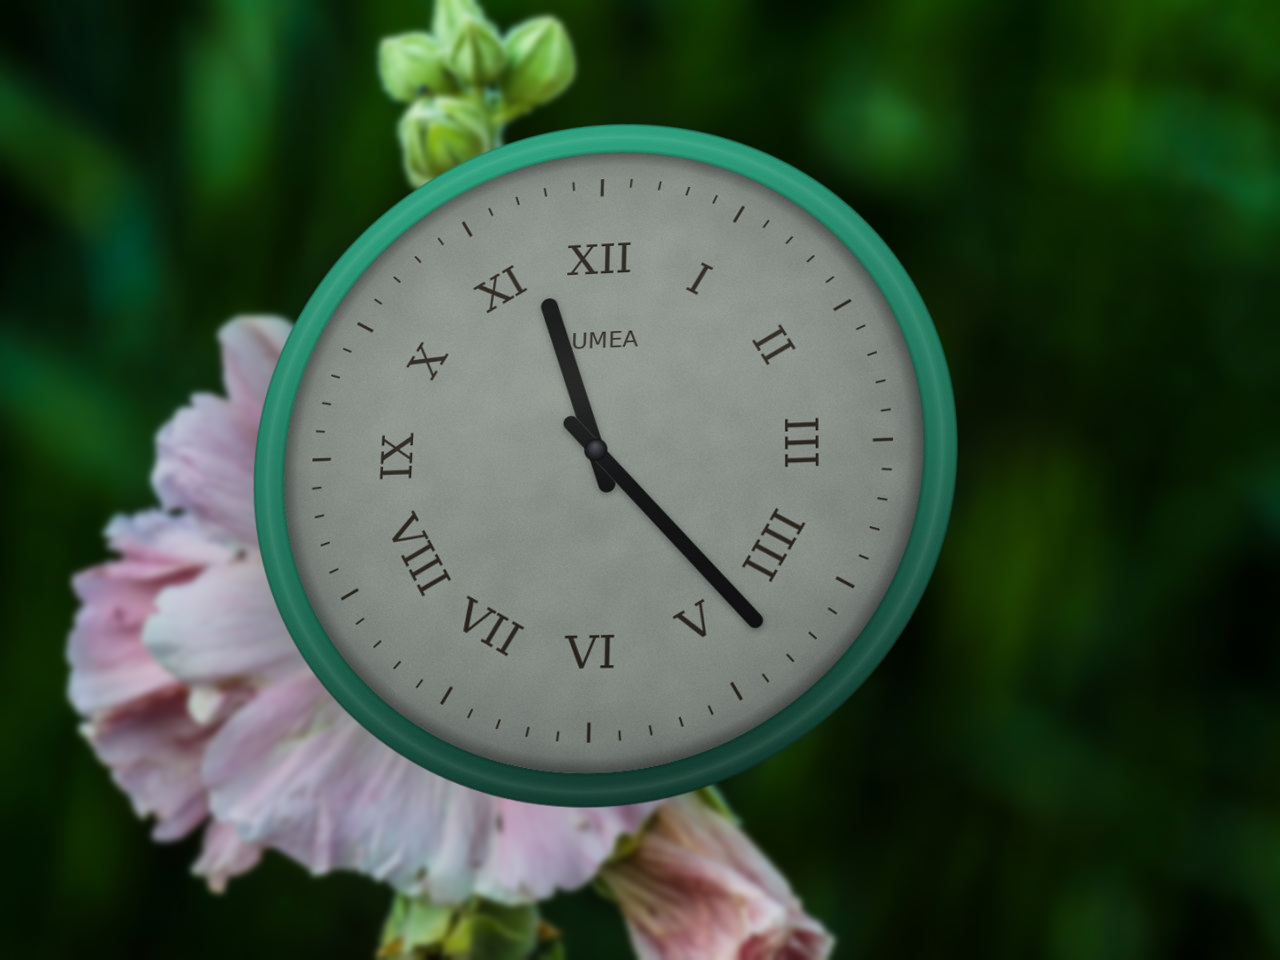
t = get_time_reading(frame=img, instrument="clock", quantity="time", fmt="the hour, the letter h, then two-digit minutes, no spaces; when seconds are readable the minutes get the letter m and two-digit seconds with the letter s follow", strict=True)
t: 11h23
